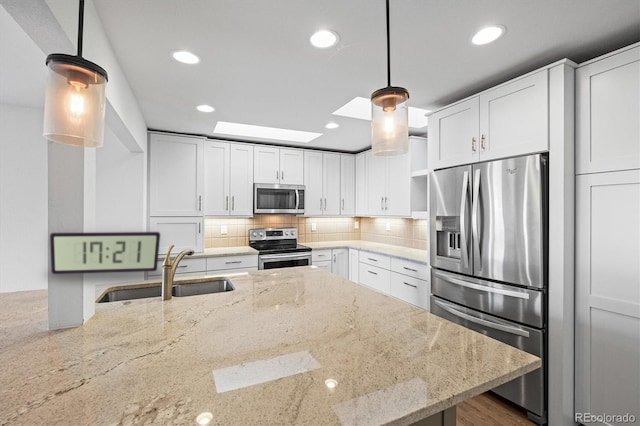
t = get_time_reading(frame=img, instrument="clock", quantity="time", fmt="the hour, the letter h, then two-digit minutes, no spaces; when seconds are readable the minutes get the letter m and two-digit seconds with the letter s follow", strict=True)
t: 17h21
